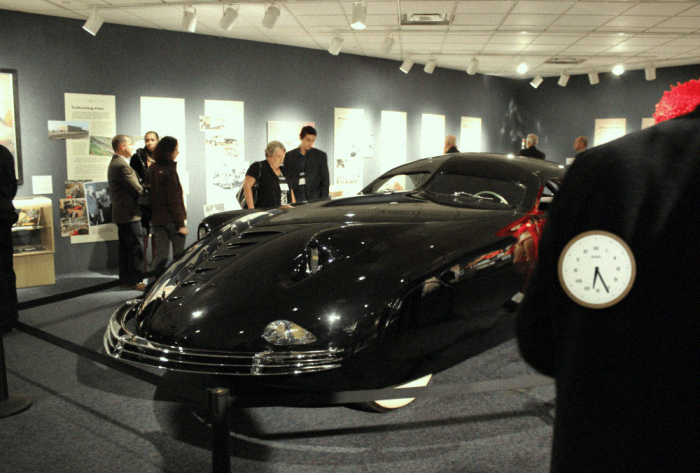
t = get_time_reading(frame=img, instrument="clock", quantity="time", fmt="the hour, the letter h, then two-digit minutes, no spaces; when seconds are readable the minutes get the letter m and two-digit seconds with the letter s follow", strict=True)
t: 6h26
